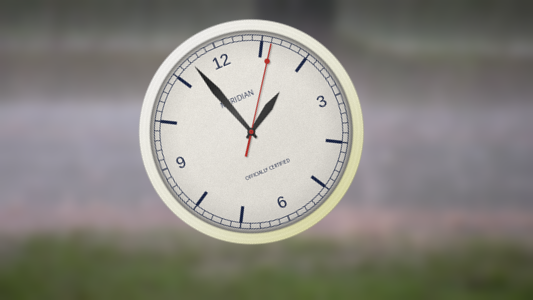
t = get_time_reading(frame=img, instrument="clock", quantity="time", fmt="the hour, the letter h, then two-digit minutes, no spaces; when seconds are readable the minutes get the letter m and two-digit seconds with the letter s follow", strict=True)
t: 1h57m06s
